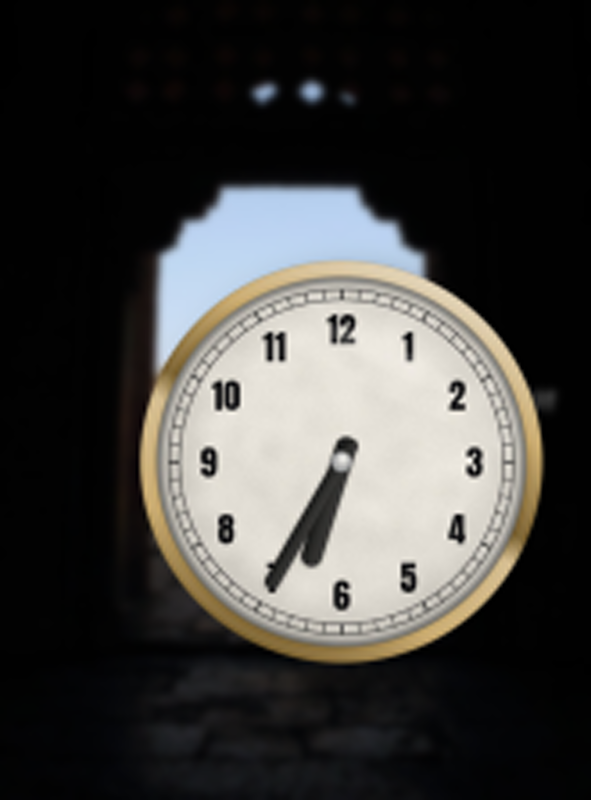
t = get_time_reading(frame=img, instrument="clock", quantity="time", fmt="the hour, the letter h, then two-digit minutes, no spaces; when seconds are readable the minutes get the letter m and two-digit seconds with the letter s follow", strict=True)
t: 6h35
